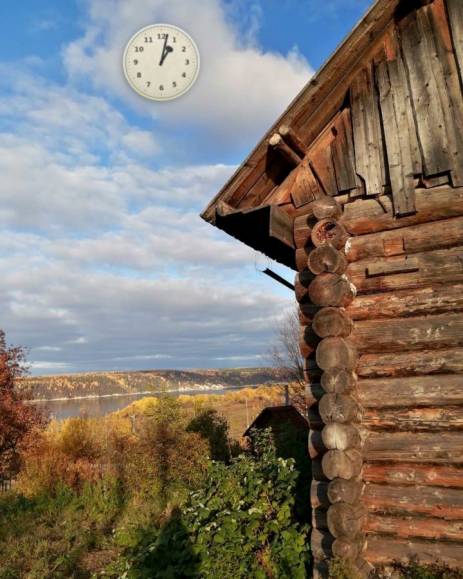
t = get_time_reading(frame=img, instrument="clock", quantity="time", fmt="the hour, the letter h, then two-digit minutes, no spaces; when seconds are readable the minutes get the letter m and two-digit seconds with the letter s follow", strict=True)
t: 1h02
